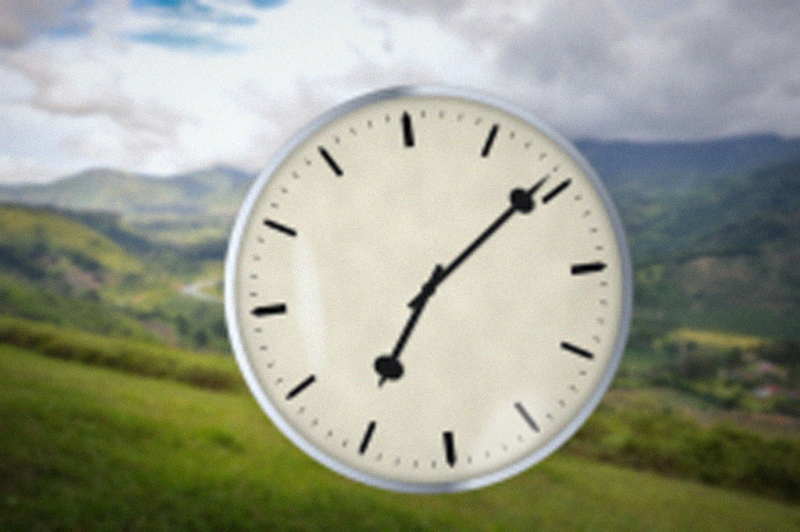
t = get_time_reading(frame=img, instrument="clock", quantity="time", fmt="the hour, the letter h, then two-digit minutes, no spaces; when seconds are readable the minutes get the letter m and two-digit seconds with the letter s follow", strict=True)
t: 7h09
